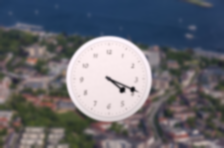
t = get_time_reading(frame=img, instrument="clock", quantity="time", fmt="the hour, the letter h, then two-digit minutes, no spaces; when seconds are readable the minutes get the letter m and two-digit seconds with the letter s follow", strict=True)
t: 4h19
